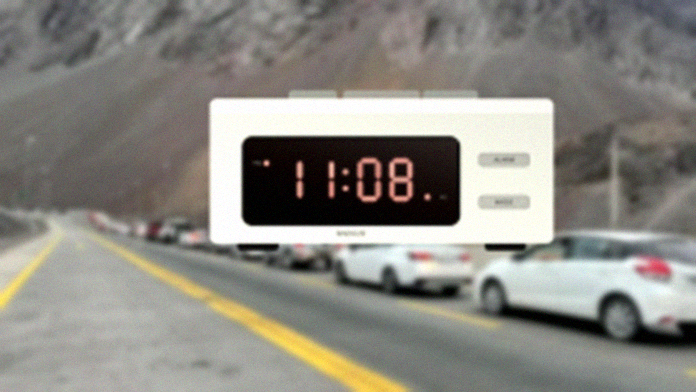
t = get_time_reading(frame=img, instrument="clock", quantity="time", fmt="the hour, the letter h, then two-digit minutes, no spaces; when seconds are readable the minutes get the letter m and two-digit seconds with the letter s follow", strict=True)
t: 11h08
